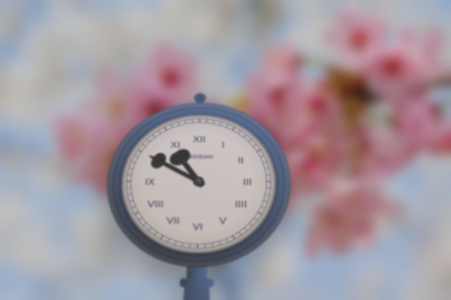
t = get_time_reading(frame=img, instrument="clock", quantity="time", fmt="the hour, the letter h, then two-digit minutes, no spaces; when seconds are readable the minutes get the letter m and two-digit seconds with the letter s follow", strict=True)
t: 10h50
